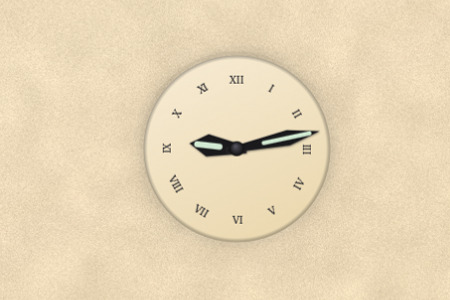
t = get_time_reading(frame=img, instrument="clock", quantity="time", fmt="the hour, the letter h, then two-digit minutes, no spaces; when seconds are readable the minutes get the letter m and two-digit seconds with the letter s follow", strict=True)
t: 9h13
